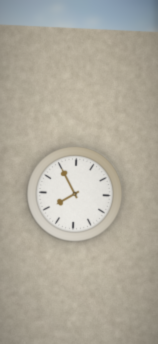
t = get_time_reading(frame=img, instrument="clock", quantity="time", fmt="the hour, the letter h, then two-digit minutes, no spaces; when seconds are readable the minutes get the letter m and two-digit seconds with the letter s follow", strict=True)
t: 7h55
